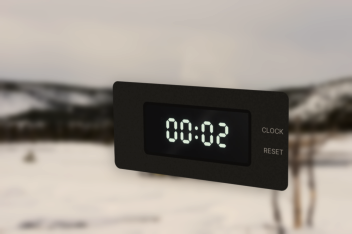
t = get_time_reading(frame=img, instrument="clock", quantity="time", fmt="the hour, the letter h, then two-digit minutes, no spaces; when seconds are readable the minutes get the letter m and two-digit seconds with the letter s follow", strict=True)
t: 0h02
